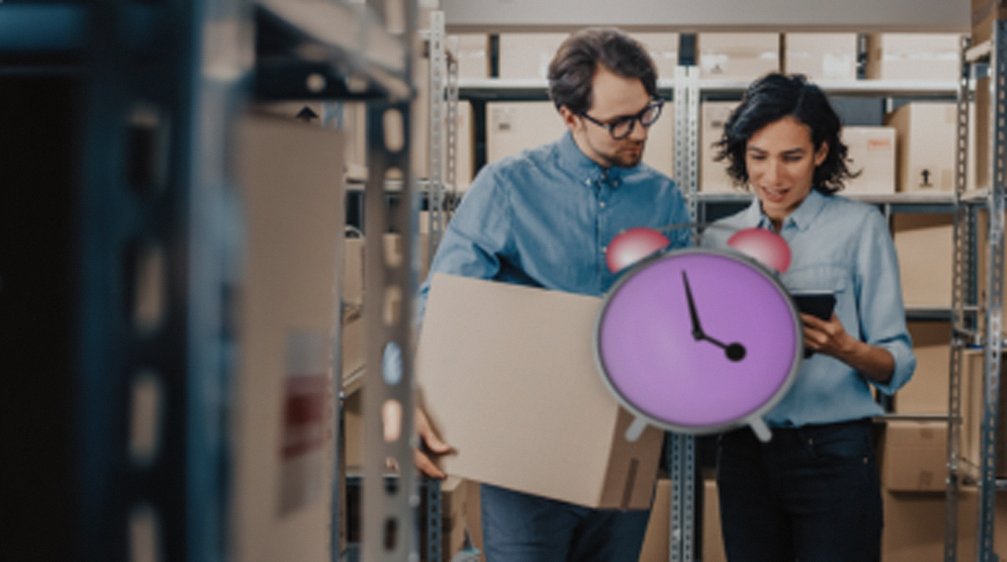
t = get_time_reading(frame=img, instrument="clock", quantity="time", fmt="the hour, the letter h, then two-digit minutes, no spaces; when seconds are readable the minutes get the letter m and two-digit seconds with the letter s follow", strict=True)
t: 3h58
